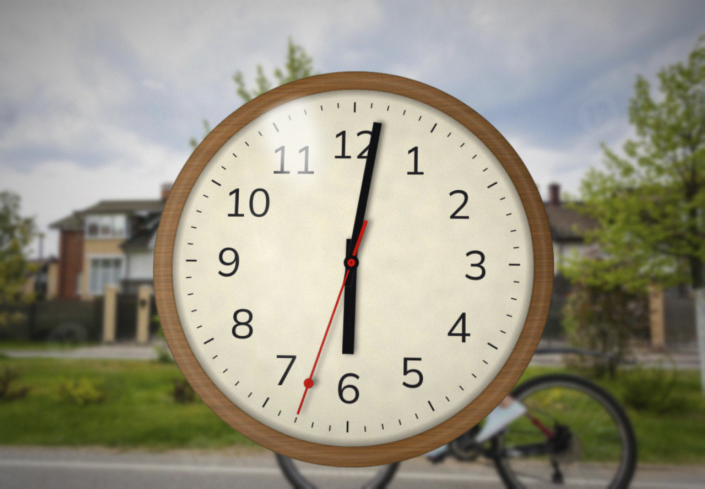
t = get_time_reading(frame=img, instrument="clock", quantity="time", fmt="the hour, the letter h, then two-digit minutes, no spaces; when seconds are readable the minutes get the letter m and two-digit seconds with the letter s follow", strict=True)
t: 6h01m33s
